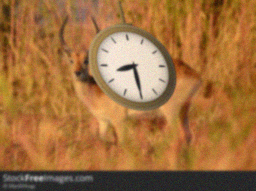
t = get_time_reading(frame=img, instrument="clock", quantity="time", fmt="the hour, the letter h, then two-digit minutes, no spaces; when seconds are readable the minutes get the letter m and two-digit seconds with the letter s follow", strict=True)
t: 8h30
